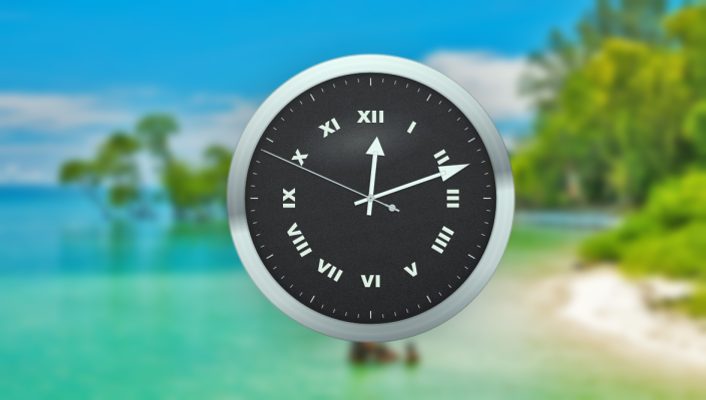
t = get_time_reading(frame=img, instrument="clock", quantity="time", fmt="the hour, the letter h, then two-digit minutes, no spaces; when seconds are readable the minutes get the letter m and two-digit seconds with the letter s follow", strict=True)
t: 12h11m49s
